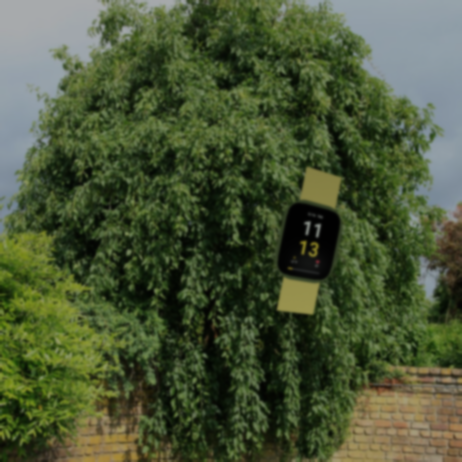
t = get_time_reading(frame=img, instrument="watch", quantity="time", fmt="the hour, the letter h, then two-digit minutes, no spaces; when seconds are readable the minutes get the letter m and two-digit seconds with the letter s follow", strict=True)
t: 11h13
